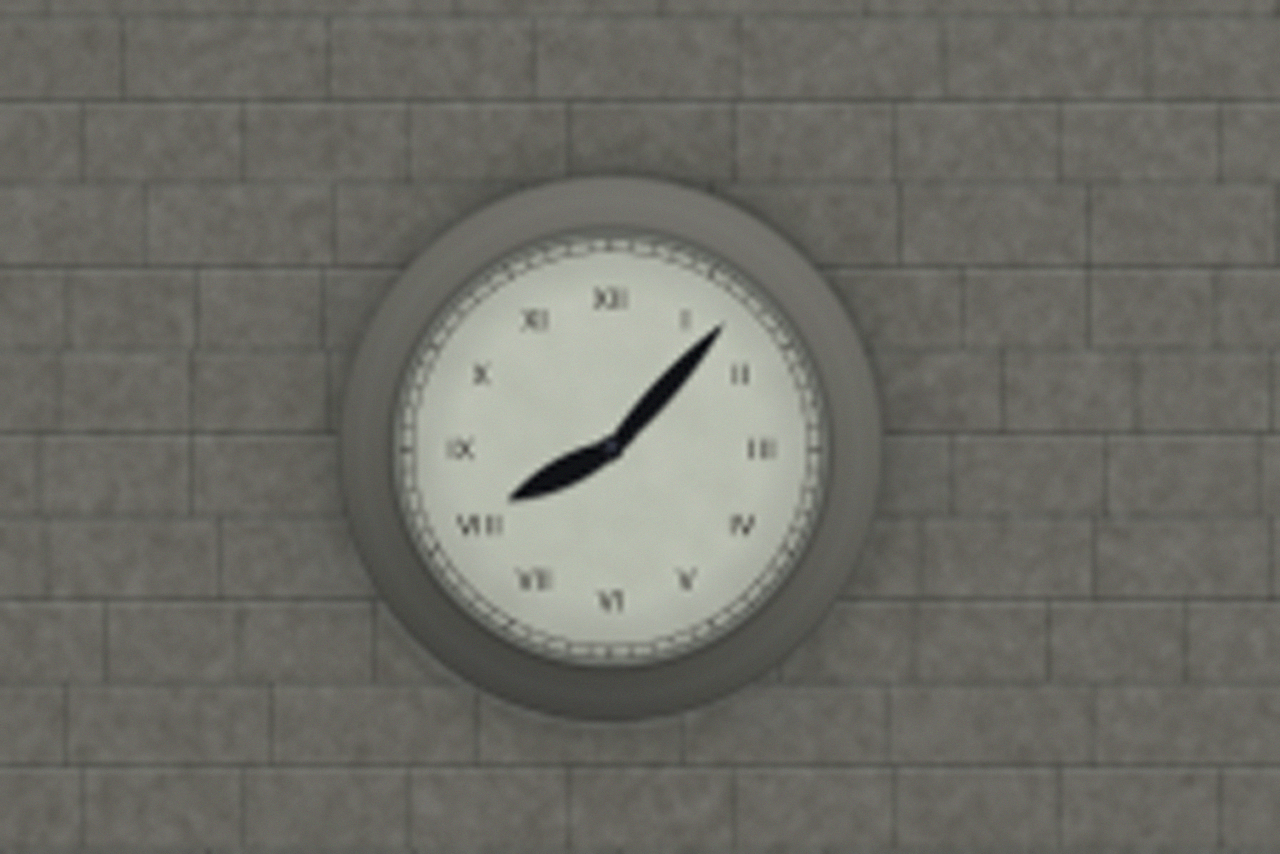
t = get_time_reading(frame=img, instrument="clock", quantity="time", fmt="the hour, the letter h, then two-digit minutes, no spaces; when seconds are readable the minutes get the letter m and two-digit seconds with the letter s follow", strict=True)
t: 8h07
